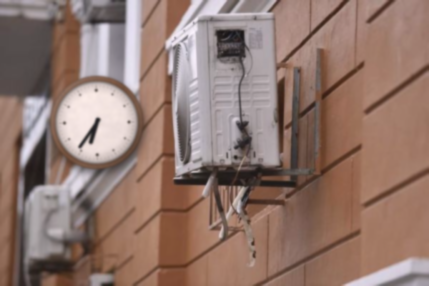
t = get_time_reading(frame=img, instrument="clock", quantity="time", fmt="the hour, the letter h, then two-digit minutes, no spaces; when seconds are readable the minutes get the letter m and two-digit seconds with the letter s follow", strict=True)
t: 6h36
